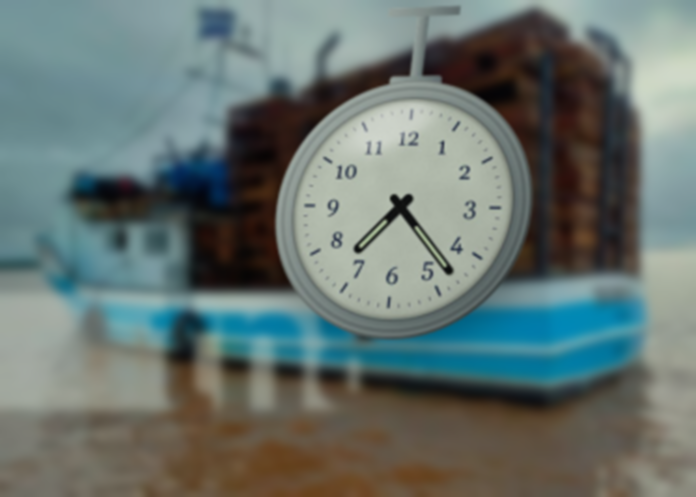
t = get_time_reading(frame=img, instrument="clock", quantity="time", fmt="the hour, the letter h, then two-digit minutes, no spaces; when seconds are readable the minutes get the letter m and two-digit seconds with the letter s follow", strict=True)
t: 7h23
